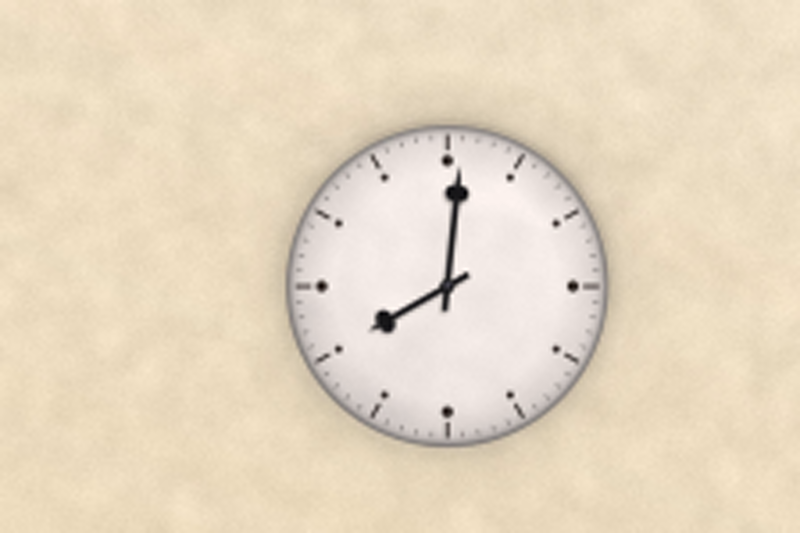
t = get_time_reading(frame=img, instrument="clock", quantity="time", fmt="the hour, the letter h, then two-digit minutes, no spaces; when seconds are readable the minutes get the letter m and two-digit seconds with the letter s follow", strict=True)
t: 8h01
